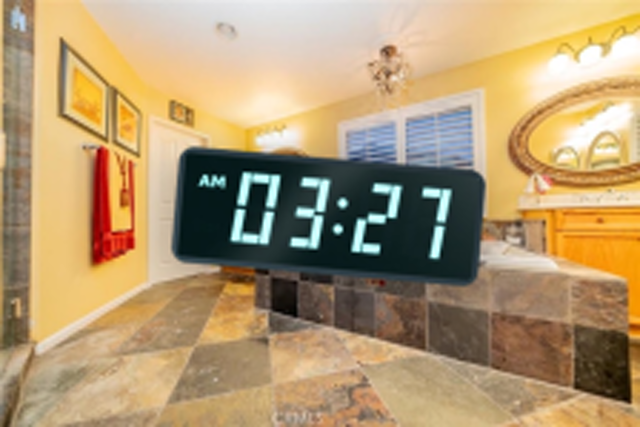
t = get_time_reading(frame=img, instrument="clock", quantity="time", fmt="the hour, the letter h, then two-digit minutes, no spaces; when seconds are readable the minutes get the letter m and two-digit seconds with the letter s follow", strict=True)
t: 3h27
